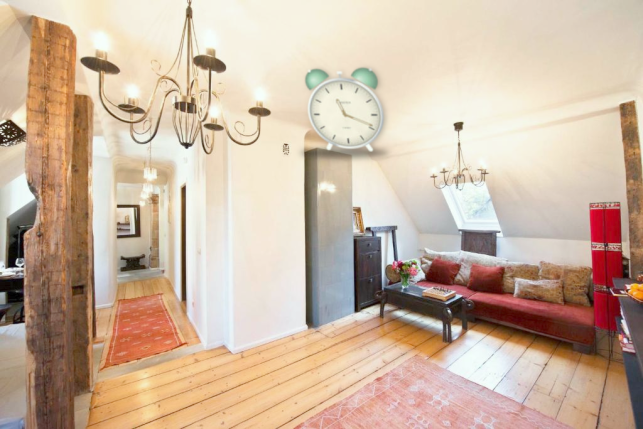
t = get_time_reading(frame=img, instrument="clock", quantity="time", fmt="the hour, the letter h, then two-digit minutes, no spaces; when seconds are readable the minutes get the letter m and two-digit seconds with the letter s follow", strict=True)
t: 11h19
